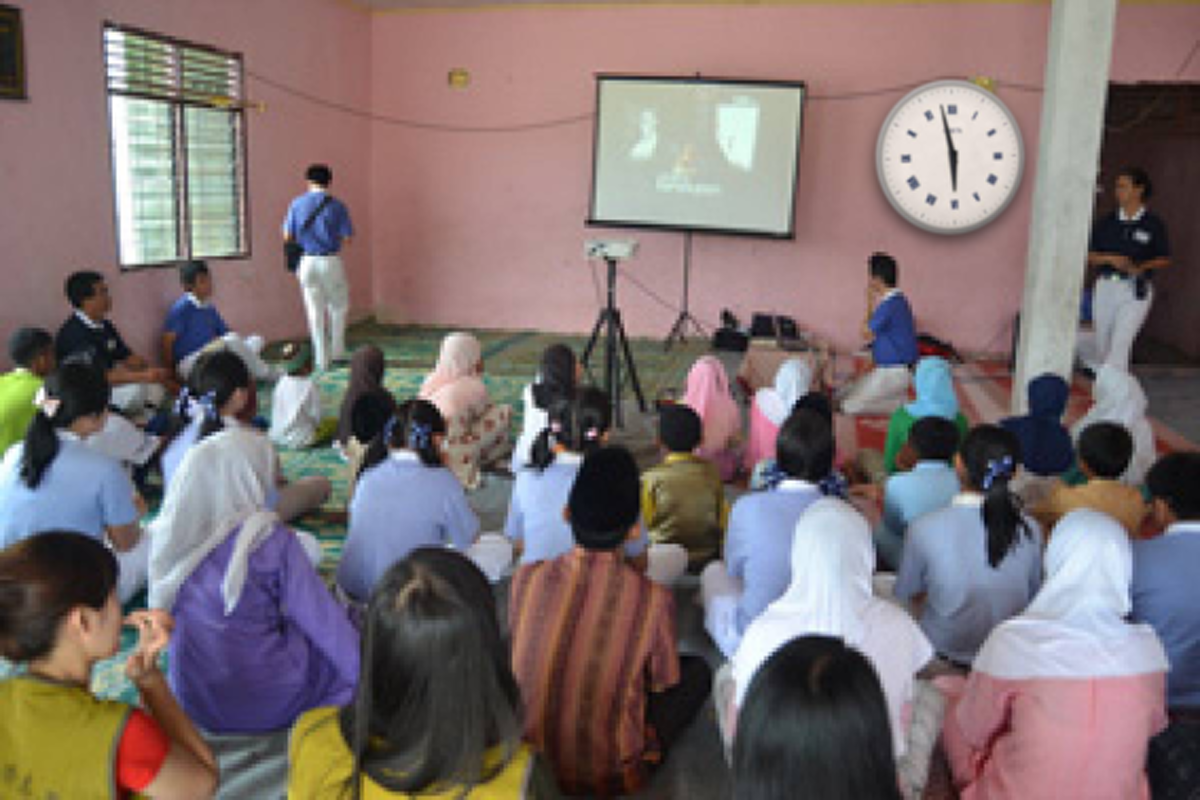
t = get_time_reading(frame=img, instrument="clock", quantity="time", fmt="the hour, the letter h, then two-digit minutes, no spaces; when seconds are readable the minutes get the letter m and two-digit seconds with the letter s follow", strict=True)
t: 5h58
